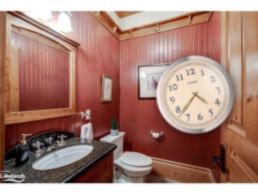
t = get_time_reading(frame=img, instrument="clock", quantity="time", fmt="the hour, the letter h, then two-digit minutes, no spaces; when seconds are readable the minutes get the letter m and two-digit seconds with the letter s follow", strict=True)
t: 4h38
